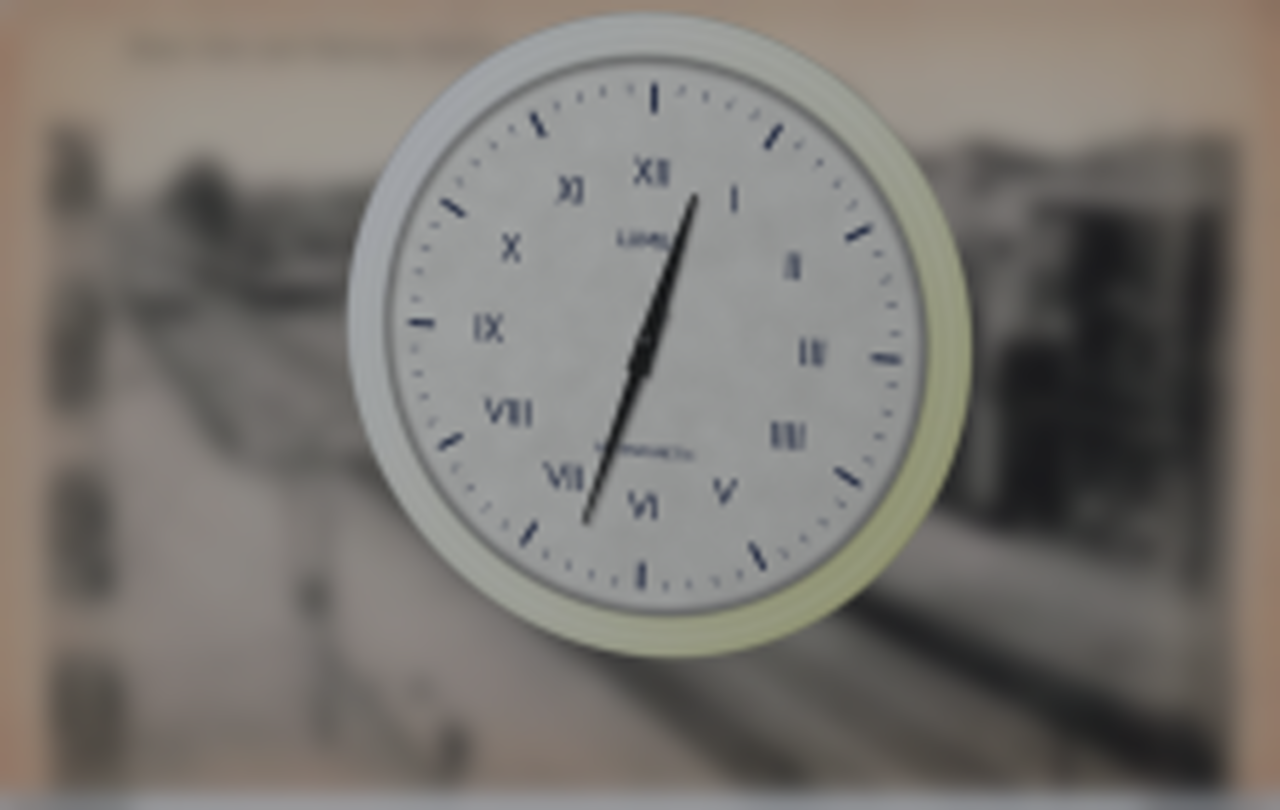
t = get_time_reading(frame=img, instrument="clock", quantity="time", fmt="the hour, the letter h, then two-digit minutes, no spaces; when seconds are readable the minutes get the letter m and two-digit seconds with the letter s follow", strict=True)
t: 12h33
